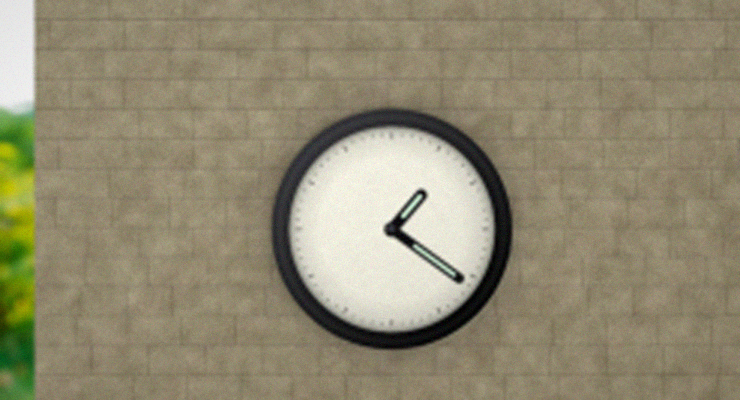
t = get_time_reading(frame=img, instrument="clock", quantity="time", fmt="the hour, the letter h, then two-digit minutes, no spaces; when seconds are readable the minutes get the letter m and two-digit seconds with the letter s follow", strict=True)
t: 1h21
